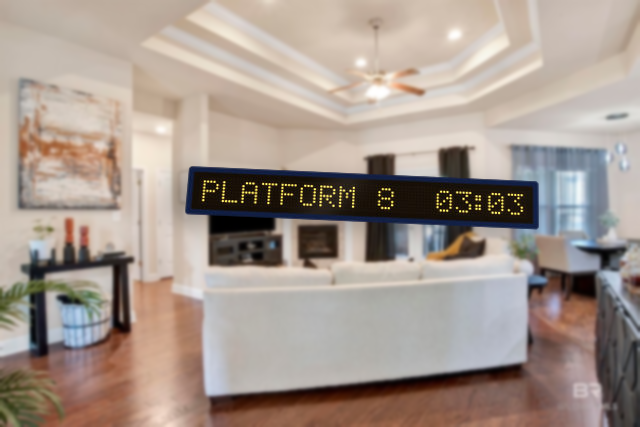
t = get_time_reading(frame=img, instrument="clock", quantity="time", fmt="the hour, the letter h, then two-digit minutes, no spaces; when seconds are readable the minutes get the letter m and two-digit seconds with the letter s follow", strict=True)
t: 3h03
